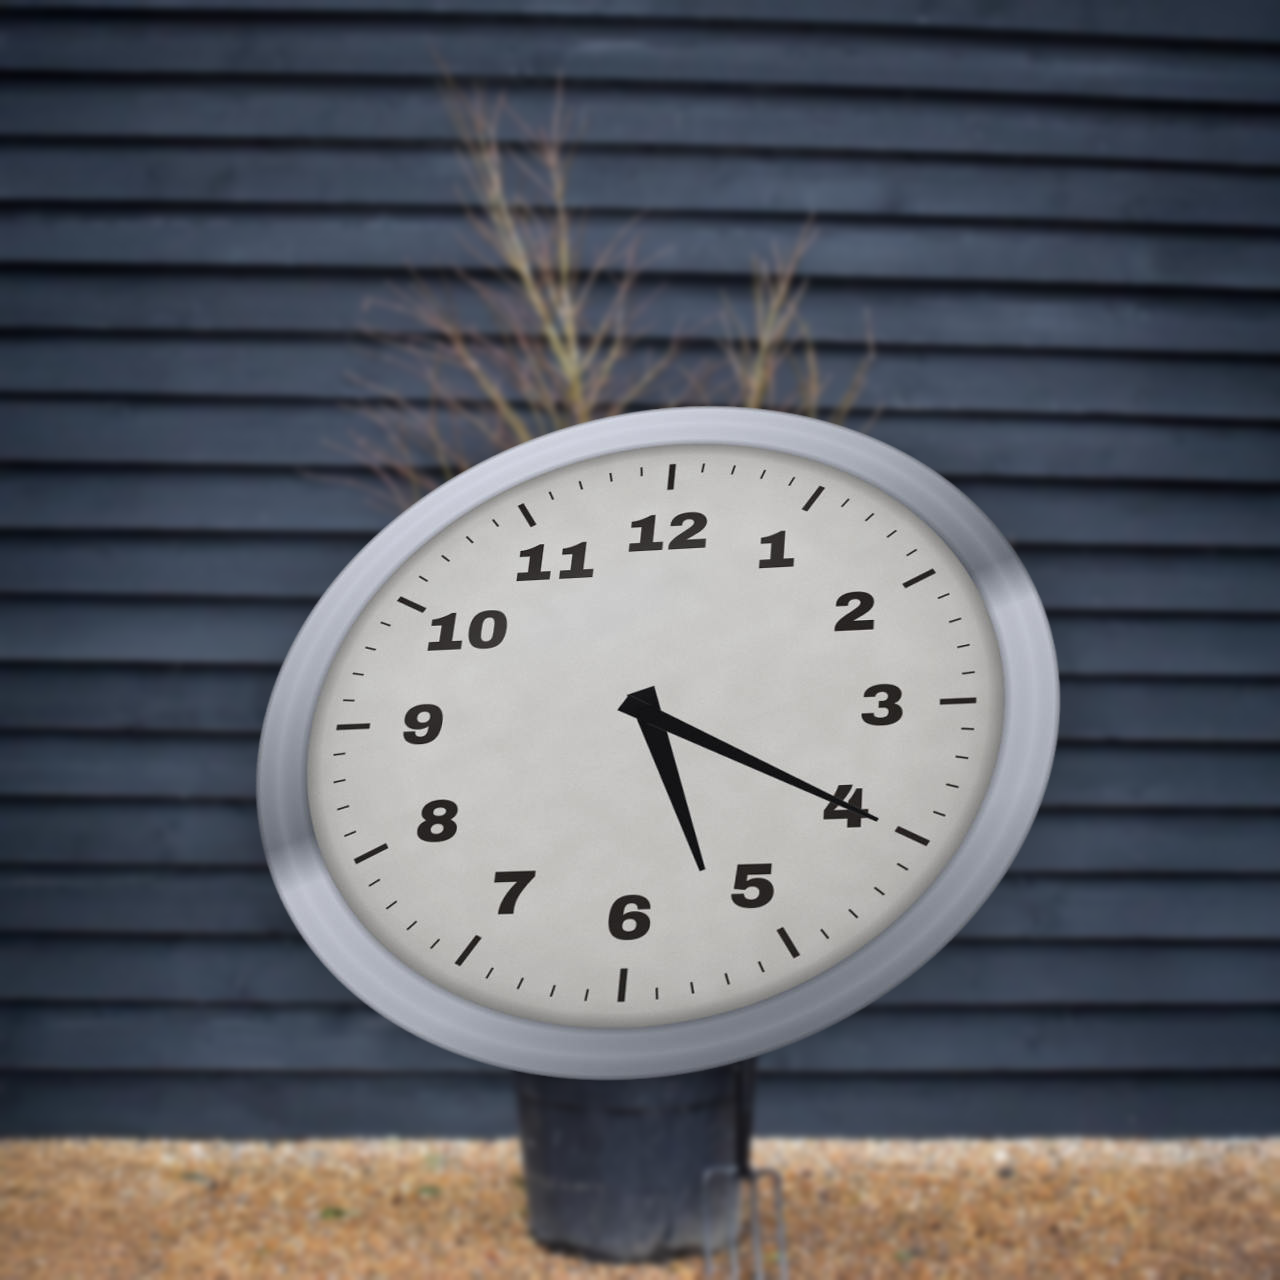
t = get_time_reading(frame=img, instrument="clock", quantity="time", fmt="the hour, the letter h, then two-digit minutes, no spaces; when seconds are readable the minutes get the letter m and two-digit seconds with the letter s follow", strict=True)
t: 5h20
